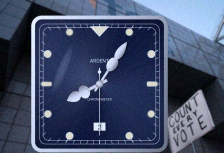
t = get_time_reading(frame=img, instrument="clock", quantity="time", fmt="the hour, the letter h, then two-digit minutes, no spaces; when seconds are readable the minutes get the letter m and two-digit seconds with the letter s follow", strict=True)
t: 8h05m30s
